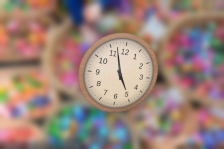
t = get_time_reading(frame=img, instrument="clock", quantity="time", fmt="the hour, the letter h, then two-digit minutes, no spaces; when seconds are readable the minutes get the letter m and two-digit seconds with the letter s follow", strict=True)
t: 4h57
